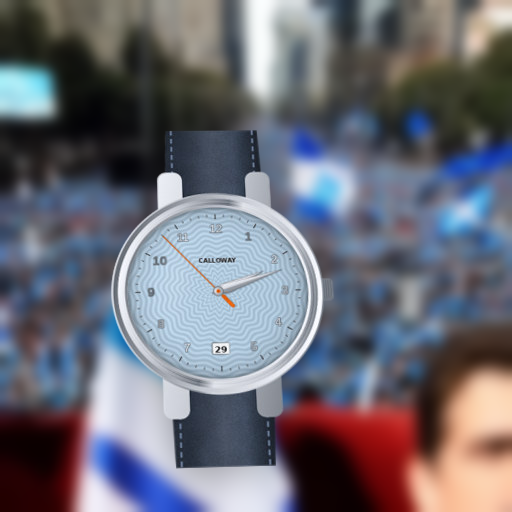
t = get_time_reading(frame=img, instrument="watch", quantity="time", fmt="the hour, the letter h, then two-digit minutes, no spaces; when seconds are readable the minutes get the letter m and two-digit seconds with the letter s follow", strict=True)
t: 2h11m53s
